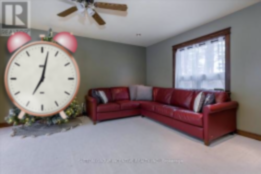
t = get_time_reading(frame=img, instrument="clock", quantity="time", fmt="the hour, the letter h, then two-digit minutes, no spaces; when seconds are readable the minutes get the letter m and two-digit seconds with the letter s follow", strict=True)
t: 7h02
